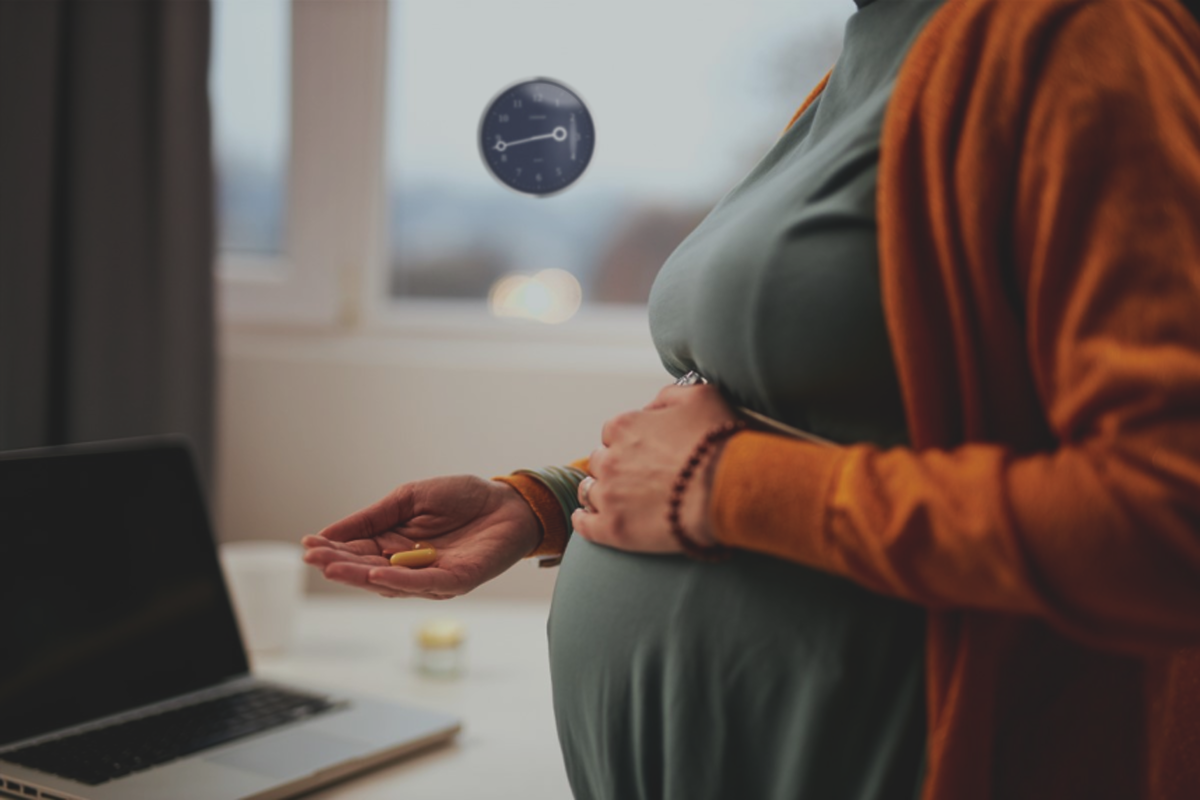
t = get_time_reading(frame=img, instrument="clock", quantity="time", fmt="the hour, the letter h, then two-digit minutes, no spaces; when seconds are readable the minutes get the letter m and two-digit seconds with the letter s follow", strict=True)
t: 2h43
